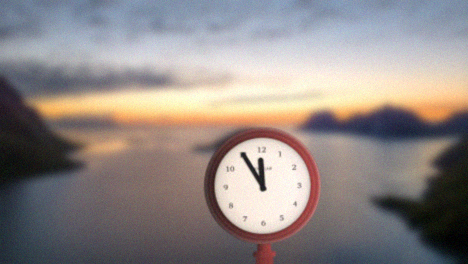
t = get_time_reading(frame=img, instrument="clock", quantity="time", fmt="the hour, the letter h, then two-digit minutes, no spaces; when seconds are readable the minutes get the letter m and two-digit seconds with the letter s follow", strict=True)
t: 11h55
